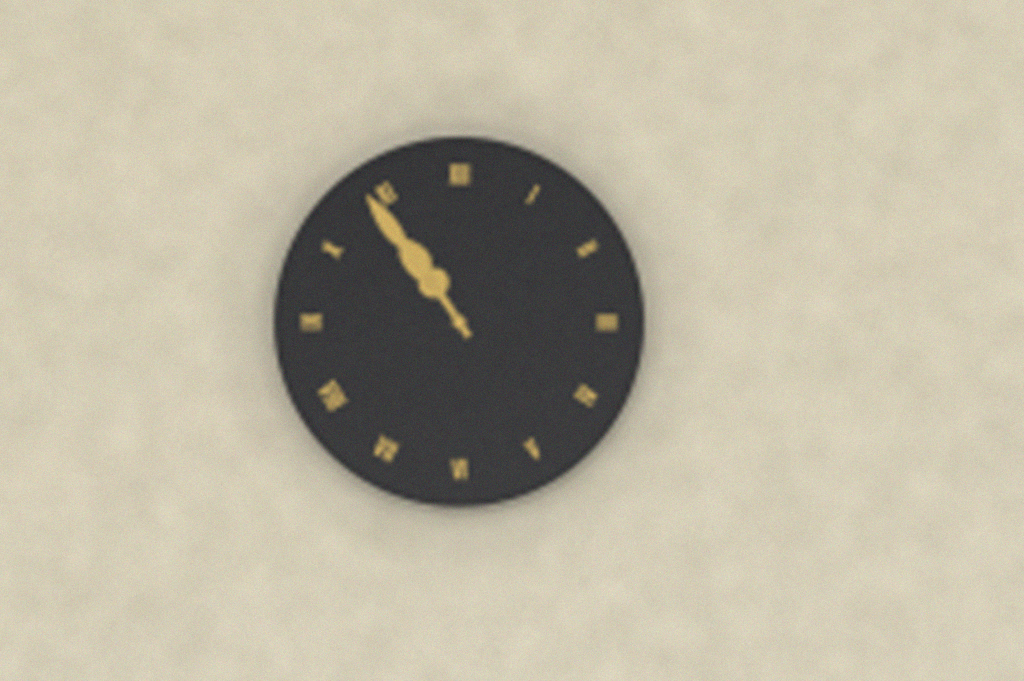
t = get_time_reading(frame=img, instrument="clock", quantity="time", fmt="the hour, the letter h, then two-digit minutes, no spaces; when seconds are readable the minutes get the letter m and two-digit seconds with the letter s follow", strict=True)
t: 10h54
